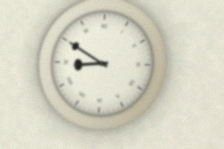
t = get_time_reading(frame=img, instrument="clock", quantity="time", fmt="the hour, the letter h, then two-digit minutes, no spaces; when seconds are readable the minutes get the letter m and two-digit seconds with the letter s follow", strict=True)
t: 8h50
